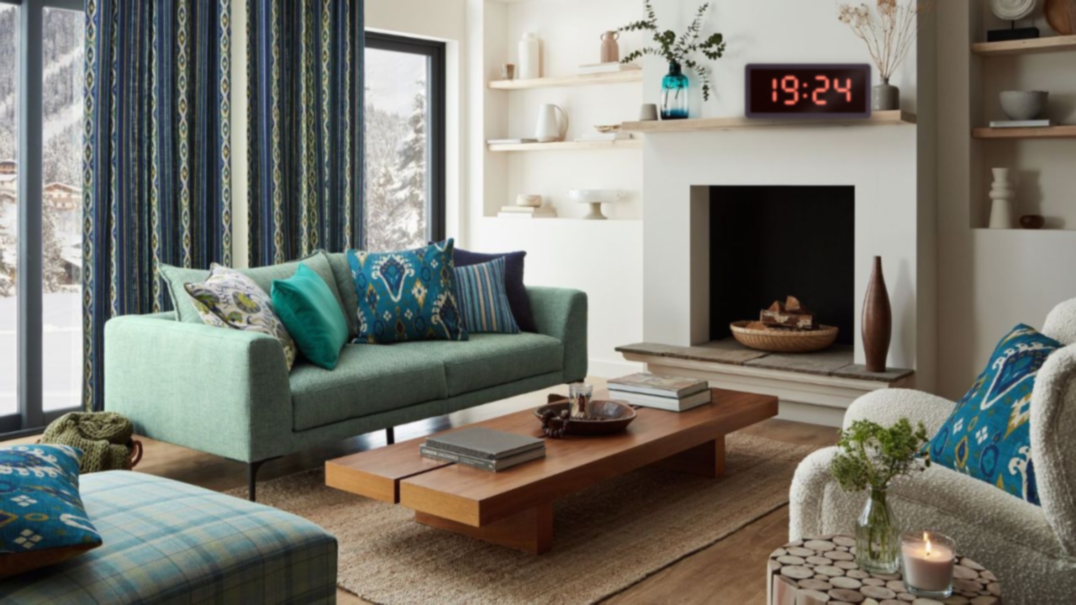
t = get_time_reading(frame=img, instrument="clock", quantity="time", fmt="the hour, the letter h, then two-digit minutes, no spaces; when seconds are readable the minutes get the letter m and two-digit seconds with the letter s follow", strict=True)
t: 19h24
